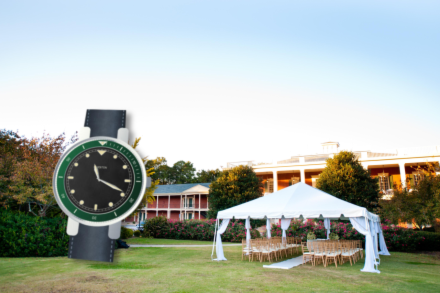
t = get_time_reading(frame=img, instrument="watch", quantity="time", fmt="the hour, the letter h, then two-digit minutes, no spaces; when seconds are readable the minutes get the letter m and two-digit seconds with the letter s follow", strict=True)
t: 11h19
